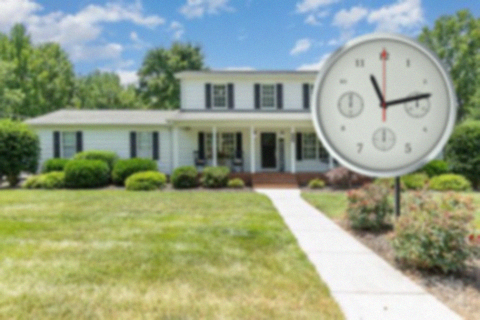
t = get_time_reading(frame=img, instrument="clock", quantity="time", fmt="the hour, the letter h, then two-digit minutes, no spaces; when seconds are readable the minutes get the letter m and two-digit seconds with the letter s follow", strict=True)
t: 11h13
